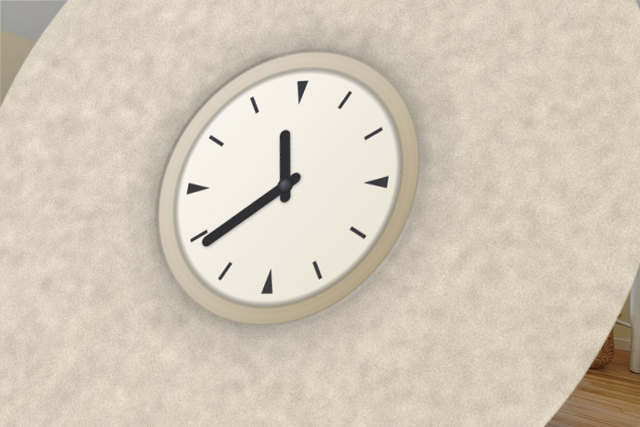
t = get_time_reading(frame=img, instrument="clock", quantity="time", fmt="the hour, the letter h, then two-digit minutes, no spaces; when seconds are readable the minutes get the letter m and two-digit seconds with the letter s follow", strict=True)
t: 11h39
